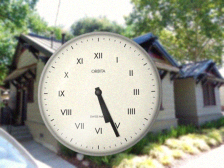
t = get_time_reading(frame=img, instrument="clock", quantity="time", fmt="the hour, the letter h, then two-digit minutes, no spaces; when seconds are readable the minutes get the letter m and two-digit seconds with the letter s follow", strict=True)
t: 5h26
